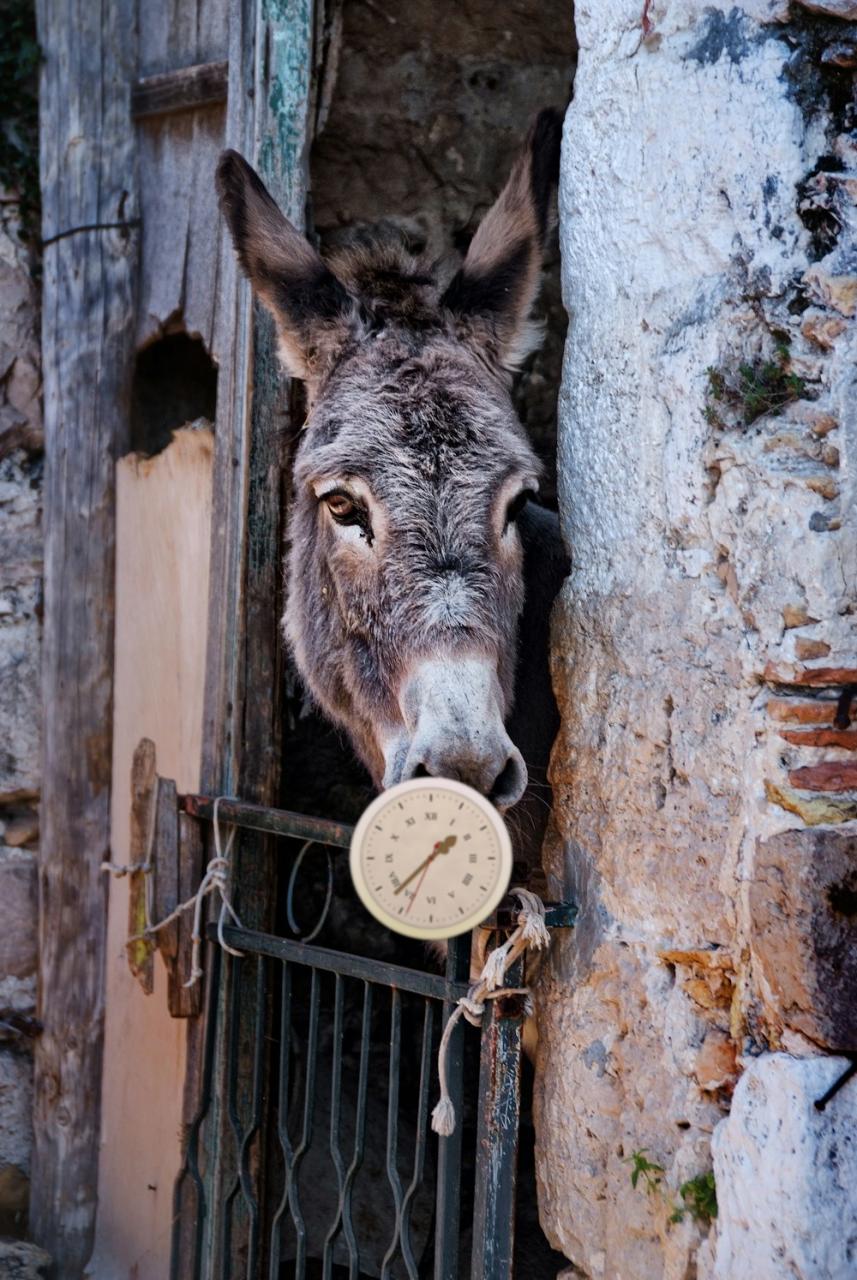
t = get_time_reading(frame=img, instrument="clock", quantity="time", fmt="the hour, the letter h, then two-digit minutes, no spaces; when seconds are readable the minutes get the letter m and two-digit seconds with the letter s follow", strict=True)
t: 1h37m34s
